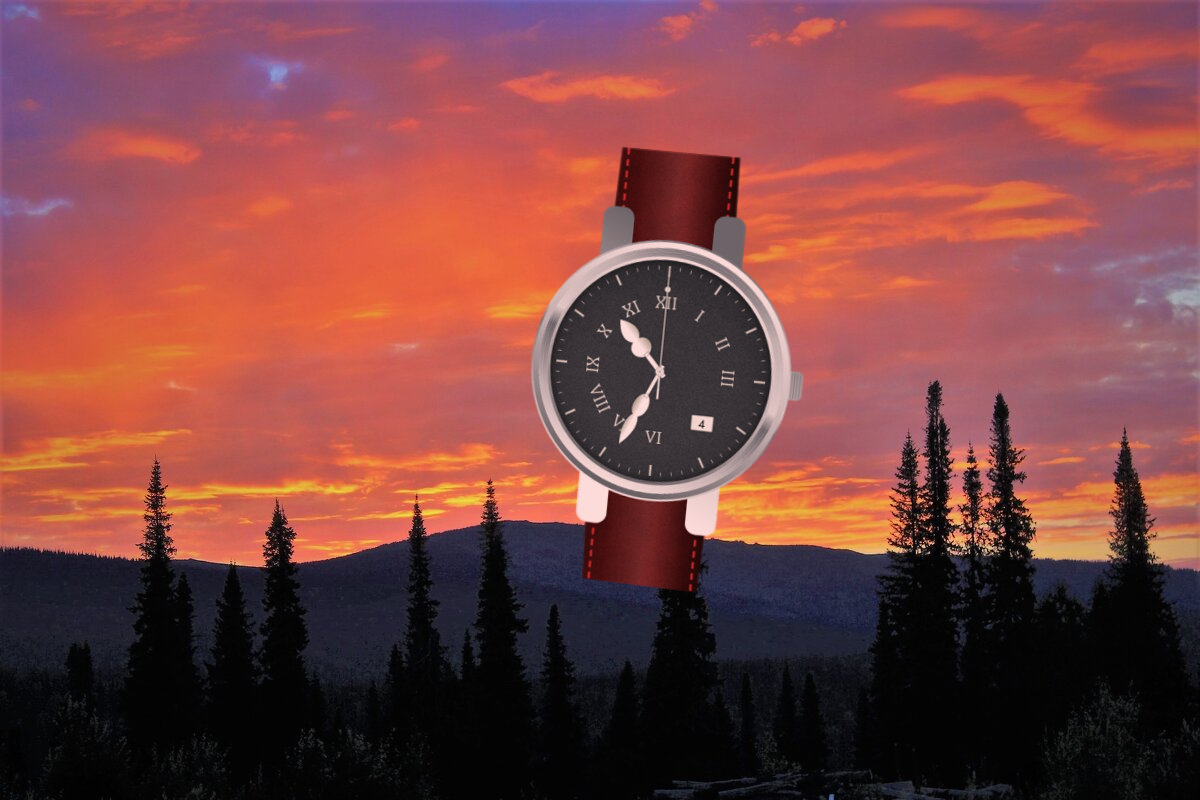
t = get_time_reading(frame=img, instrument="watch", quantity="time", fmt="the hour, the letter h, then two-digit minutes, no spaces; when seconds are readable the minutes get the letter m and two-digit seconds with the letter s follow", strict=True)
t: 10h34m00s
